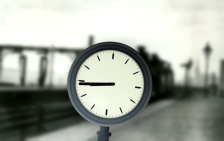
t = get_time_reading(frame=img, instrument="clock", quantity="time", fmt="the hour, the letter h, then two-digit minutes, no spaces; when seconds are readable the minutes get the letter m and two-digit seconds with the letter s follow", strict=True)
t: 8h44
